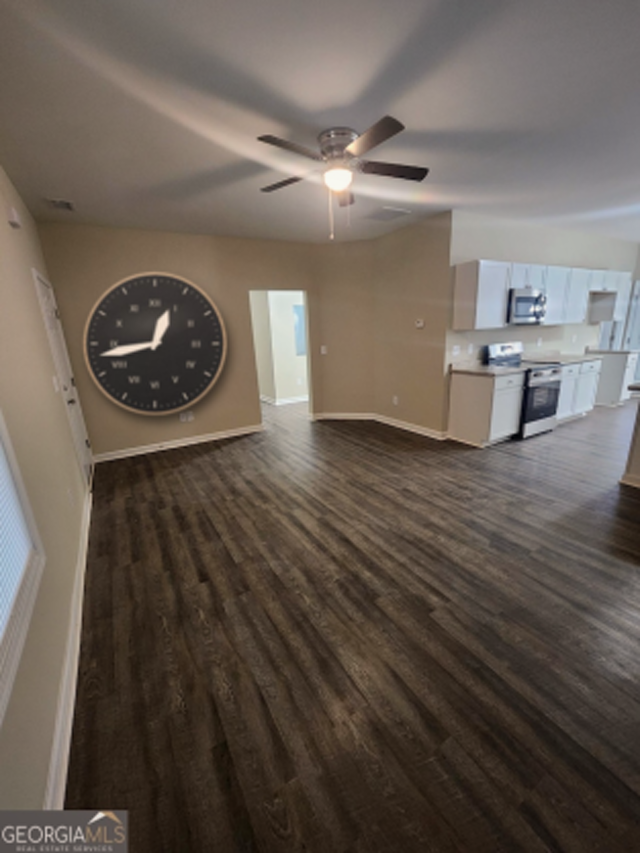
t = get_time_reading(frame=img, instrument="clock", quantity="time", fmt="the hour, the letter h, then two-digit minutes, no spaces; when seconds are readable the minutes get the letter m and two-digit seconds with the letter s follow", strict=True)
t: 12h43
